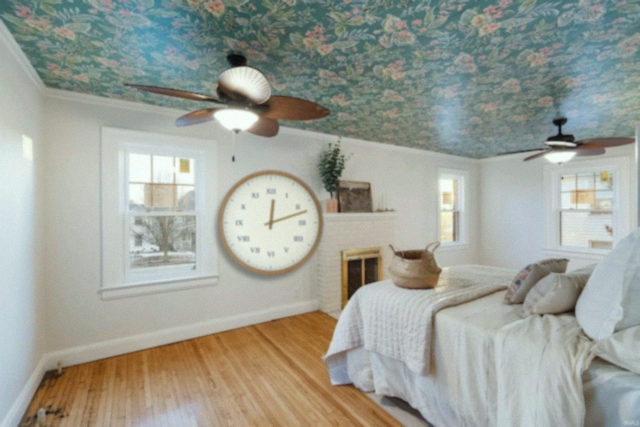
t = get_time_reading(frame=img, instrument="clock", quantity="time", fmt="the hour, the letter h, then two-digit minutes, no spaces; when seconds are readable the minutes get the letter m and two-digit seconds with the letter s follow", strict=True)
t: 12h12
